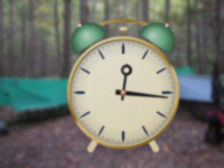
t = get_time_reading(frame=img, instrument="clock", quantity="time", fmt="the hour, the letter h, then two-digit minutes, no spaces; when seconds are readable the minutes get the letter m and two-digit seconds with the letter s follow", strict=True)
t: 12h16
